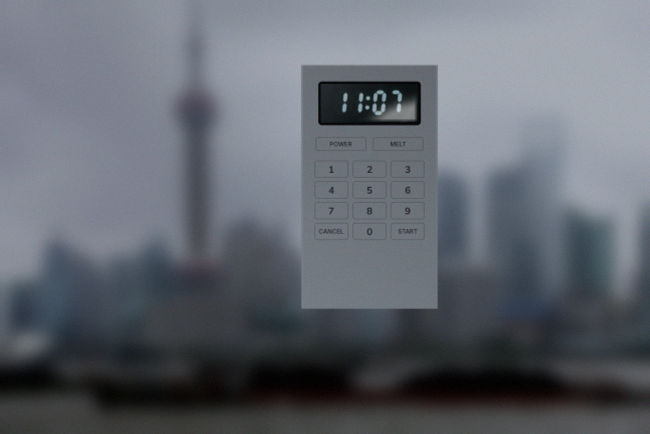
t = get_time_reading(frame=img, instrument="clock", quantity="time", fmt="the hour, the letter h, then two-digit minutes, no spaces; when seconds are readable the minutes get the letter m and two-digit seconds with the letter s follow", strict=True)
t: 11h07
